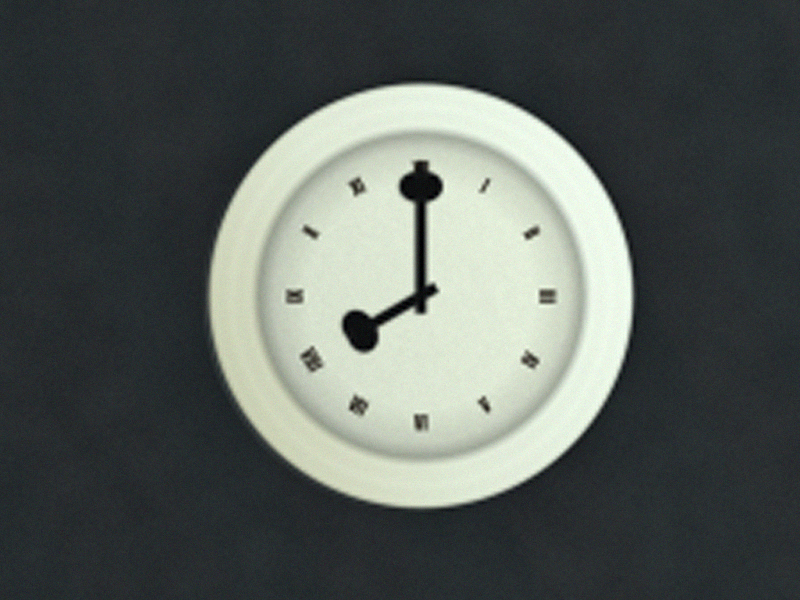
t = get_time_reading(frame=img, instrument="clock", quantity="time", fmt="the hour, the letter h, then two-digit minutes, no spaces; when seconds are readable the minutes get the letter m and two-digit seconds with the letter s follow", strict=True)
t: 8h00
